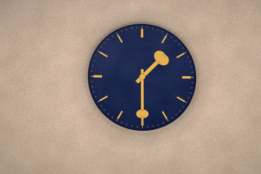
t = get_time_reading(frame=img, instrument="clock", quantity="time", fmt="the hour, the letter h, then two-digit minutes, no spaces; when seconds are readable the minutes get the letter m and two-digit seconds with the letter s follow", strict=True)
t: 1h30
